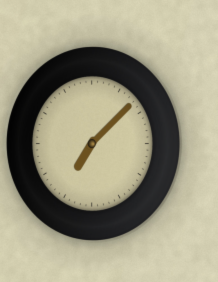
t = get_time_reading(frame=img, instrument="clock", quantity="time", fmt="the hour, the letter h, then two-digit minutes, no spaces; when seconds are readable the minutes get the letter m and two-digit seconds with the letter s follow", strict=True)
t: 7h08
